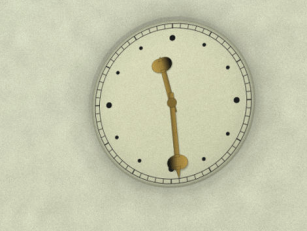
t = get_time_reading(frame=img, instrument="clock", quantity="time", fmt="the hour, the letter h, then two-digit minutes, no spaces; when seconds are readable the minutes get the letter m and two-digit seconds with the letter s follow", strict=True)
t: 11h29
